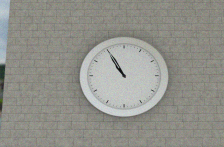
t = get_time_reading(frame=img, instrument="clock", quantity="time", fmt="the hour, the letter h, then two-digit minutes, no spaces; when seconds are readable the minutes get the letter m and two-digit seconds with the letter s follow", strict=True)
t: 10h55
